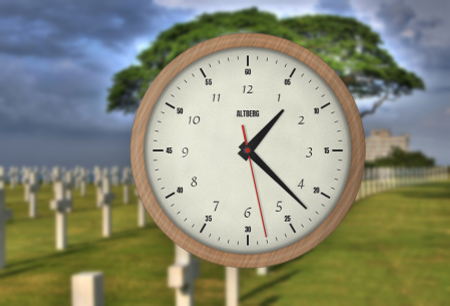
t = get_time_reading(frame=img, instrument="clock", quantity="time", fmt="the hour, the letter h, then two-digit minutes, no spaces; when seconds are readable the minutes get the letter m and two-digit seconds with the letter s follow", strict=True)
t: 1h22m28s
